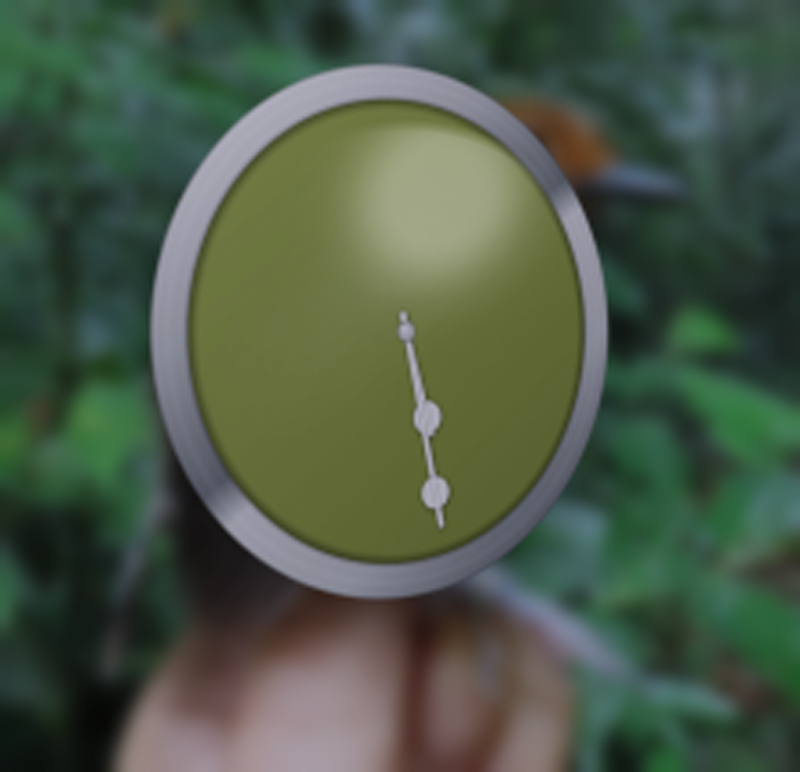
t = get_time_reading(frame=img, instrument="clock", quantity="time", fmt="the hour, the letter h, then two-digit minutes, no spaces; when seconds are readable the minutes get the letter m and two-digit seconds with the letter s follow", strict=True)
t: 5h28
